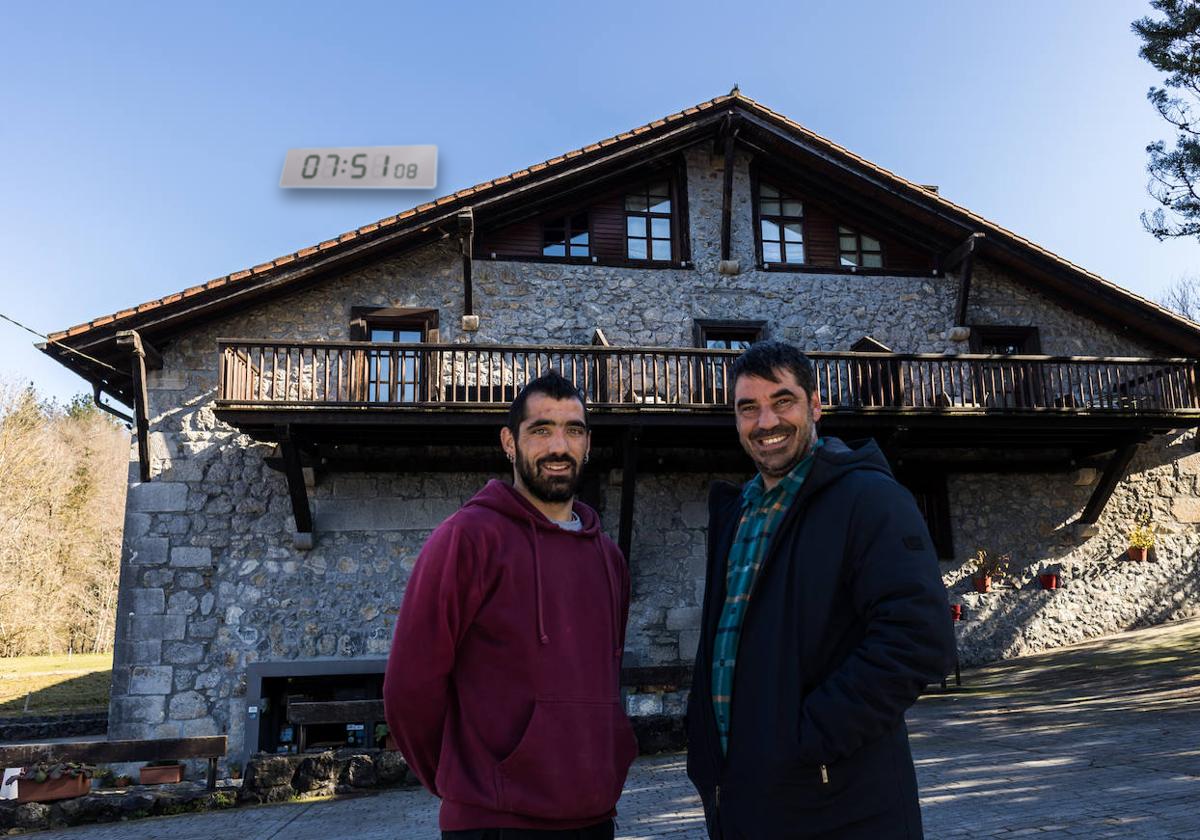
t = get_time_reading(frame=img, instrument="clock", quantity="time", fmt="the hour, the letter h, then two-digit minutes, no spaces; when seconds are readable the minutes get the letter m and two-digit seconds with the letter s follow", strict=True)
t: 7h51m08s
